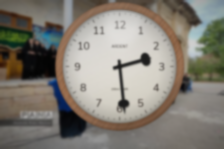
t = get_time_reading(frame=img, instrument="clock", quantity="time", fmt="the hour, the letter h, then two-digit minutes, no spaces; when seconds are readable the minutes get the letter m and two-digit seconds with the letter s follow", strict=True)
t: 2h29
